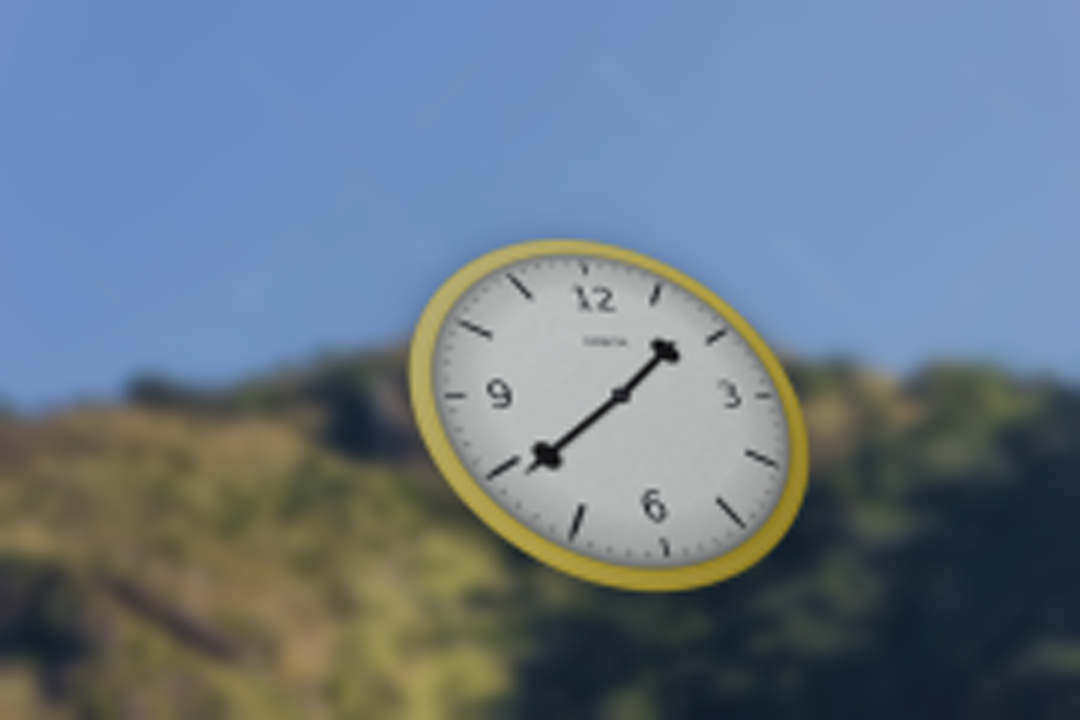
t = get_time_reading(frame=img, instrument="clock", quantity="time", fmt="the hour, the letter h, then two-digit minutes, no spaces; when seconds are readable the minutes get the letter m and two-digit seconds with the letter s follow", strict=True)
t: 1h39
